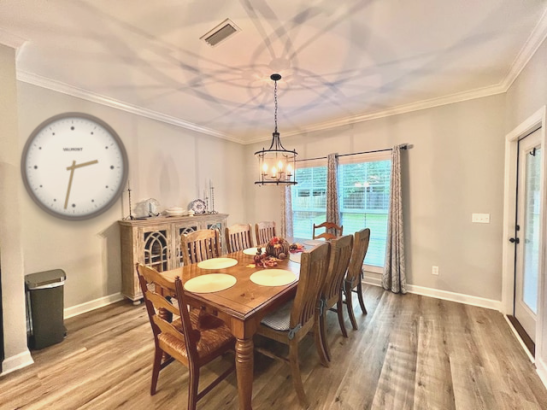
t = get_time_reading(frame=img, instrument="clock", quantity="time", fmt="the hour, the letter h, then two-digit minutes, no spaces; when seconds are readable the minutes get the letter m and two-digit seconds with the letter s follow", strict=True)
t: 2h32
